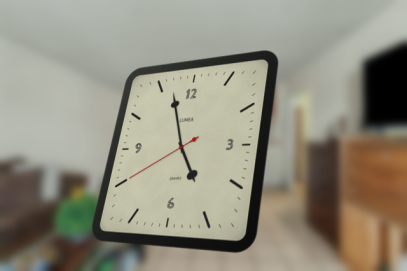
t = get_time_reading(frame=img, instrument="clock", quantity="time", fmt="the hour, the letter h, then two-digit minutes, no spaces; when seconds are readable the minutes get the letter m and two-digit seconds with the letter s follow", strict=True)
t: 4h56m40s
